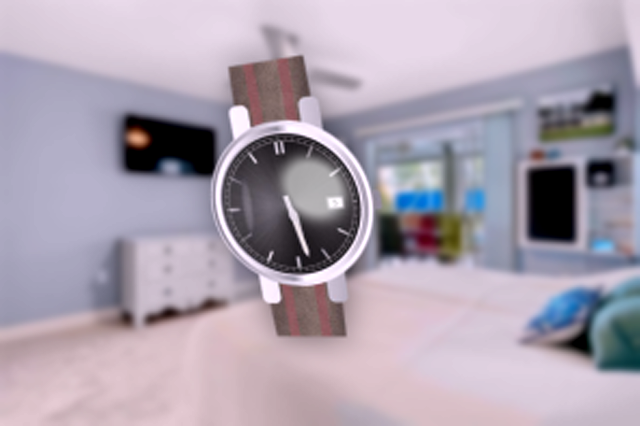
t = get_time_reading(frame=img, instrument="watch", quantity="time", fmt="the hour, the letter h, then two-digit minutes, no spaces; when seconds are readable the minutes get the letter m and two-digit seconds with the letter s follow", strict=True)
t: 5h28
